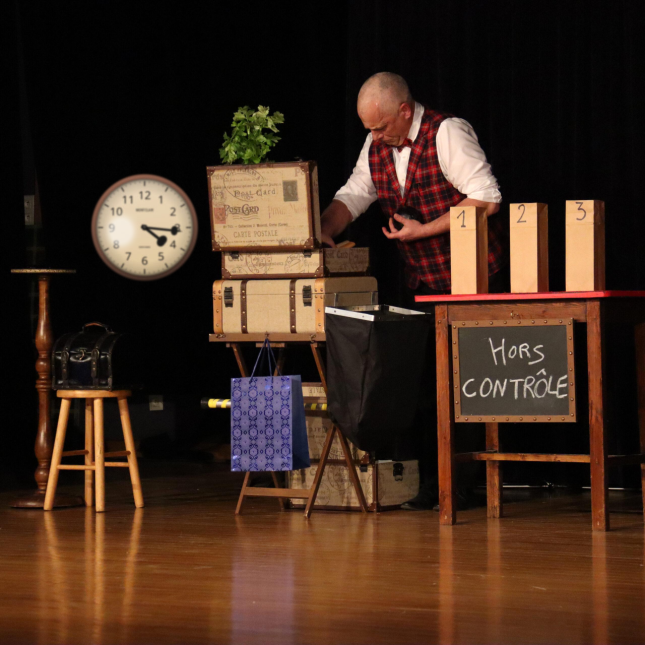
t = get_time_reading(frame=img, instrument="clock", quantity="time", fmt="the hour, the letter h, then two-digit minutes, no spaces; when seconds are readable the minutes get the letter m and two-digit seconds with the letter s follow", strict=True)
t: 4h16
